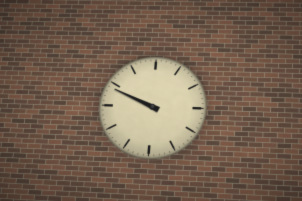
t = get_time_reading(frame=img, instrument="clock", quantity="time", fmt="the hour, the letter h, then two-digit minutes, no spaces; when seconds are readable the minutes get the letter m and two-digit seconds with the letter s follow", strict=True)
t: 9h49
